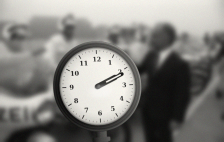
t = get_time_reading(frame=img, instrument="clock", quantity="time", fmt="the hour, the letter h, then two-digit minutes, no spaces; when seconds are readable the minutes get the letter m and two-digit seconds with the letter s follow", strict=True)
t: 2h11
